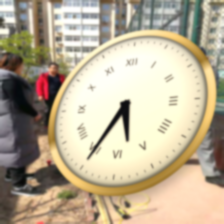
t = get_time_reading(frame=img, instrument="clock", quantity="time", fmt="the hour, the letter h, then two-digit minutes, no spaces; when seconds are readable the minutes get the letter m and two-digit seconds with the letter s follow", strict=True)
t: 5h35
